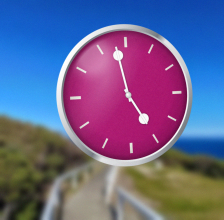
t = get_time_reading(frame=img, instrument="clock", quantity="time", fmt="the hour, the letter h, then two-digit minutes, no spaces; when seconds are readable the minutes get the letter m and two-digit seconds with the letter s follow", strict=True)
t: 4h58
